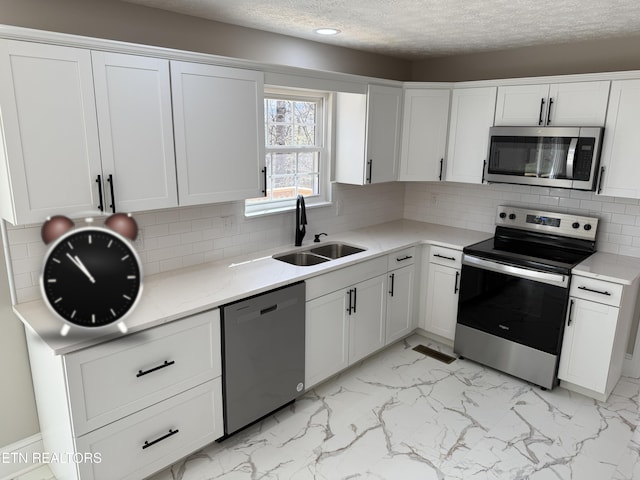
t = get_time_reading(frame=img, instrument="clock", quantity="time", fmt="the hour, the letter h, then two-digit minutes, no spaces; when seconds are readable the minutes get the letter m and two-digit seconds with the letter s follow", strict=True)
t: 10h53
